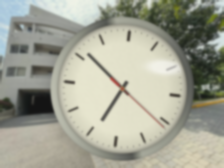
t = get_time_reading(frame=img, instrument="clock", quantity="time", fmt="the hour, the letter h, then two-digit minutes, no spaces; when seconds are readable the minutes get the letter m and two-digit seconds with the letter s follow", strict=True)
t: 6h51m21s
